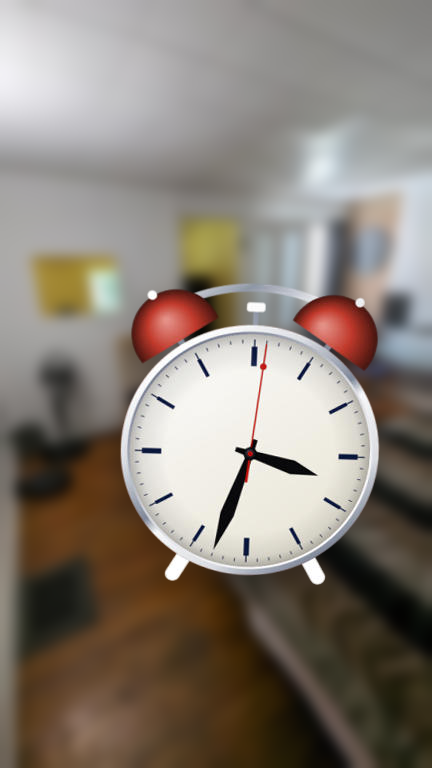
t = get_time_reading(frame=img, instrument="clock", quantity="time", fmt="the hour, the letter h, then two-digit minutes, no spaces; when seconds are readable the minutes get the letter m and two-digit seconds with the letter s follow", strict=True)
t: 3h33m01s
